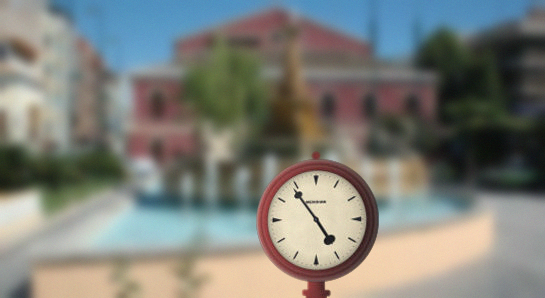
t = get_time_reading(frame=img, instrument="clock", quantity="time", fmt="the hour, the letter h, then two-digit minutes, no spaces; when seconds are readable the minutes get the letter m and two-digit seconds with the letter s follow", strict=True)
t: 4h54
